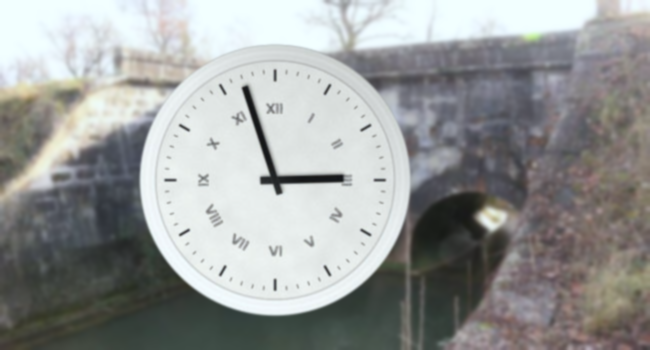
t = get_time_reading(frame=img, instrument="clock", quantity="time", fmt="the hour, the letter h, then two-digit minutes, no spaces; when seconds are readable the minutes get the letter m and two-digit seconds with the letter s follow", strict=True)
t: 2h57
